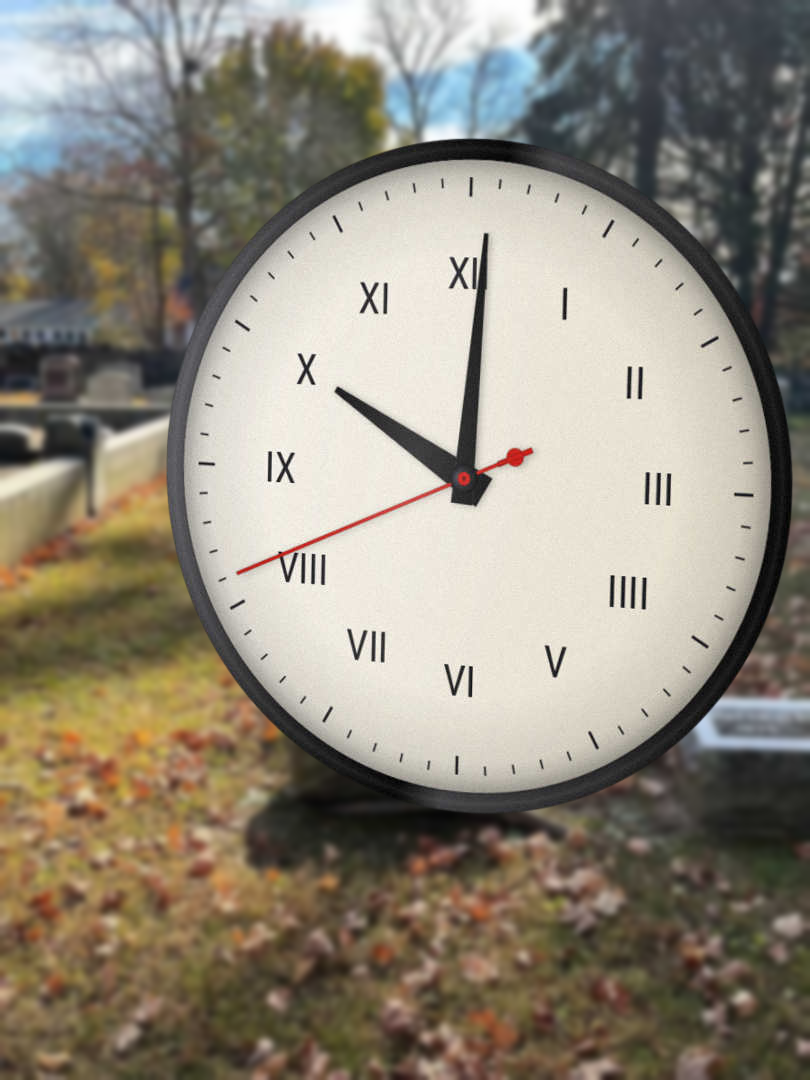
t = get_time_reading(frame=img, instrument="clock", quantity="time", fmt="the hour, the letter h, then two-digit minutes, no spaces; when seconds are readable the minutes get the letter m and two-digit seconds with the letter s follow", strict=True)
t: 10h00m41s
